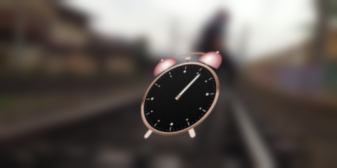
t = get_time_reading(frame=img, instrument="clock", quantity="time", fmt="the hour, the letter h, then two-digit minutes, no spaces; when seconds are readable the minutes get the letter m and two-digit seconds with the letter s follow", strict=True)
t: 1h06
